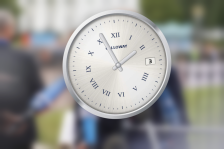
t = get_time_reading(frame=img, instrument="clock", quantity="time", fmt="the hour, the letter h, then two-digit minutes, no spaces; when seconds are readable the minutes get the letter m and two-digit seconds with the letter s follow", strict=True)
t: 1h56
